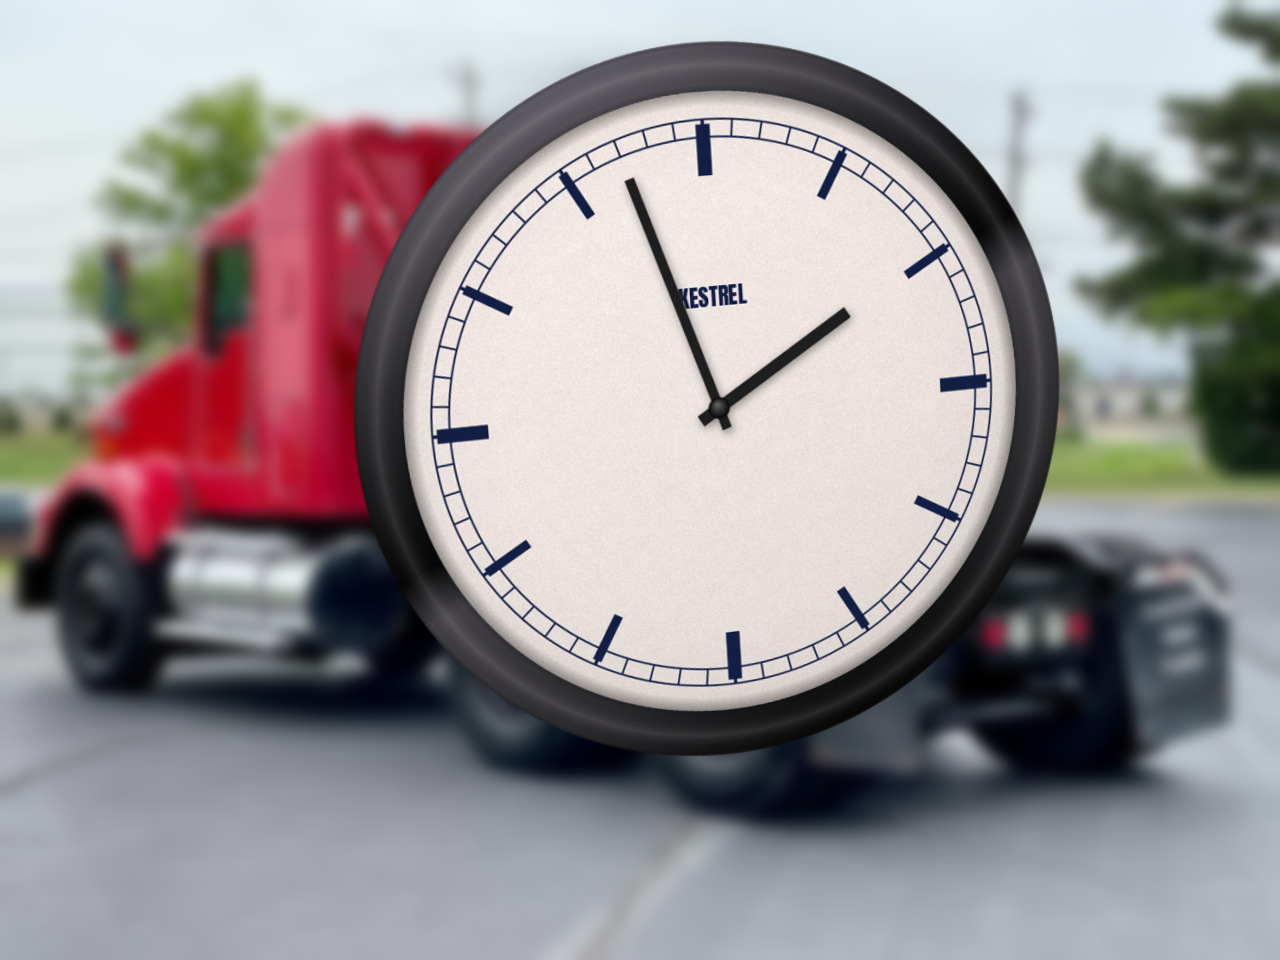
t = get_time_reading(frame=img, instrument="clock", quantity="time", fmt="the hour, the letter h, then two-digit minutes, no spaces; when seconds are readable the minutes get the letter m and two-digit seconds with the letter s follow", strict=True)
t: 1h57
